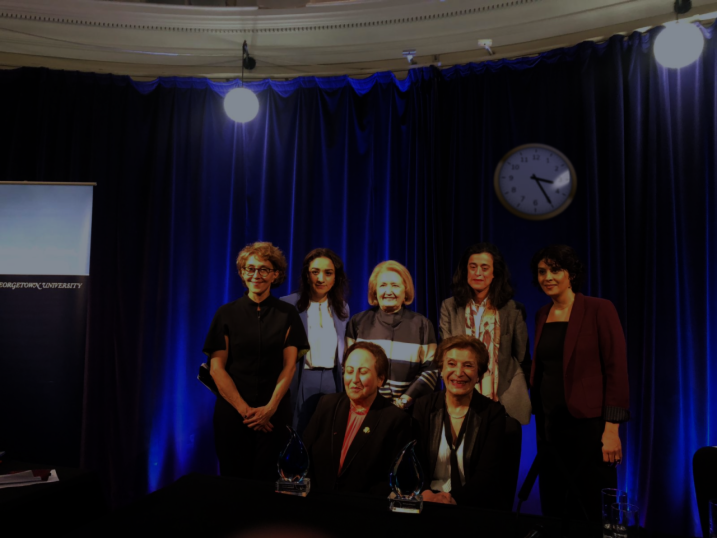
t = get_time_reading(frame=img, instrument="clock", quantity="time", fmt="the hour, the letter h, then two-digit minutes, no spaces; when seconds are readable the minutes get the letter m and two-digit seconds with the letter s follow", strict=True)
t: 3h25
